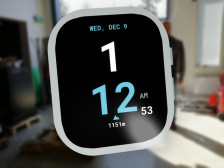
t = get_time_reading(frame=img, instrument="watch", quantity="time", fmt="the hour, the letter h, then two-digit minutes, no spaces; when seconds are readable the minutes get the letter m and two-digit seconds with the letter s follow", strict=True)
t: 1h12m53s
